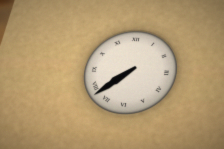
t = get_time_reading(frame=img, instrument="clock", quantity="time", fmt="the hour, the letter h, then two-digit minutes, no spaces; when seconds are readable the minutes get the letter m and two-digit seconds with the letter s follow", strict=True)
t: 7h38
